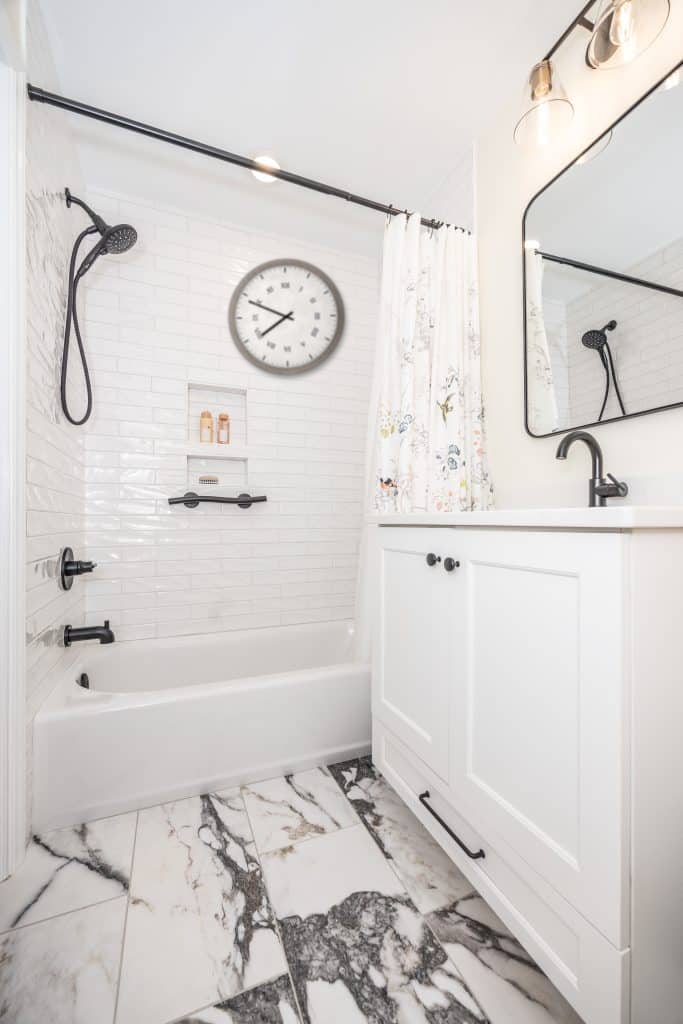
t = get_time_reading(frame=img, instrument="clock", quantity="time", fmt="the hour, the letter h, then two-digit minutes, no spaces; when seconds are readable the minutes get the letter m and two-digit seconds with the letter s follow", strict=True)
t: 7h49
